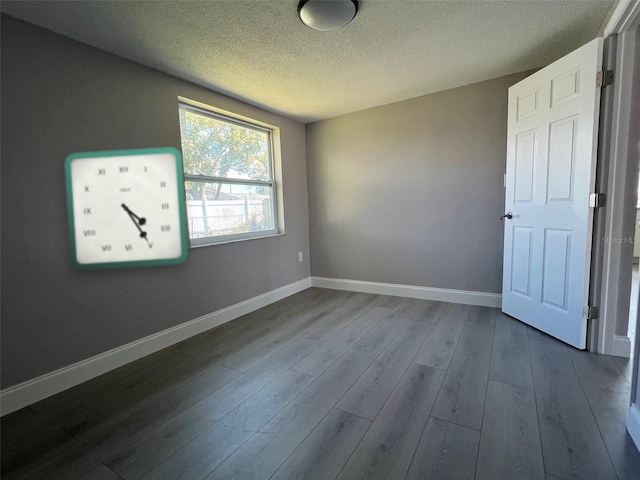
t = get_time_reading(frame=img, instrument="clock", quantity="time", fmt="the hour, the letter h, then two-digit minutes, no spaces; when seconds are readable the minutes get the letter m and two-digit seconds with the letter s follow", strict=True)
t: 4h25
